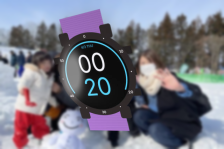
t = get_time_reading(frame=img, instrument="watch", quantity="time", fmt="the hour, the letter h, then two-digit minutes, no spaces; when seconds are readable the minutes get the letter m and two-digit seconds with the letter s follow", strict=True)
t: 0h20
